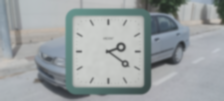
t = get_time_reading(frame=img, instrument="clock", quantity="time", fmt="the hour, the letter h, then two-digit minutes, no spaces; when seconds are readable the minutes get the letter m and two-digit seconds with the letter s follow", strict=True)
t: 2h21
